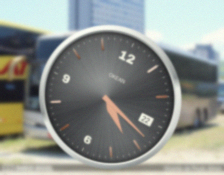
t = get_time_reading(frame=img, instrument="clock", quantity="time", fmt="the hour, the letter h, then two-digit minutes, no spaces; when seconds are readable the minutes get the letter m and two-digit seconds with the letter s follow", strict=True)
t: 4h18
